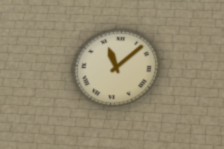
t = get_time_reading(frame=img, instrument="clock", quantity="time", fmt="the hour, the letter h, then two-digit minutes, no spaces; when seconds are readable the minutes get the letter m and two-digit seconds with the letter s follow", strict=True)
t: 11h07
